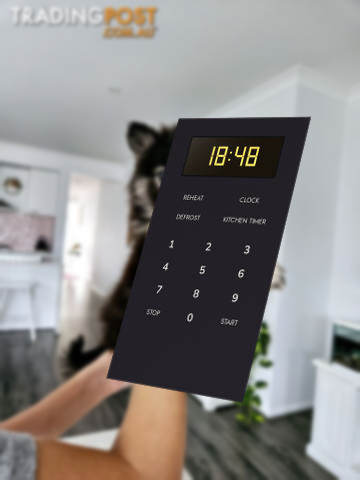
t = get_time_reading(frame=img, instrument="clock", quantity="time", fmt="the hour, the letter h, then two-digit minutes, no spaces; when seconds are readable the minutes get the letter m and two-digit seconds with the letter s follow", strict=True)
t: 18h48
